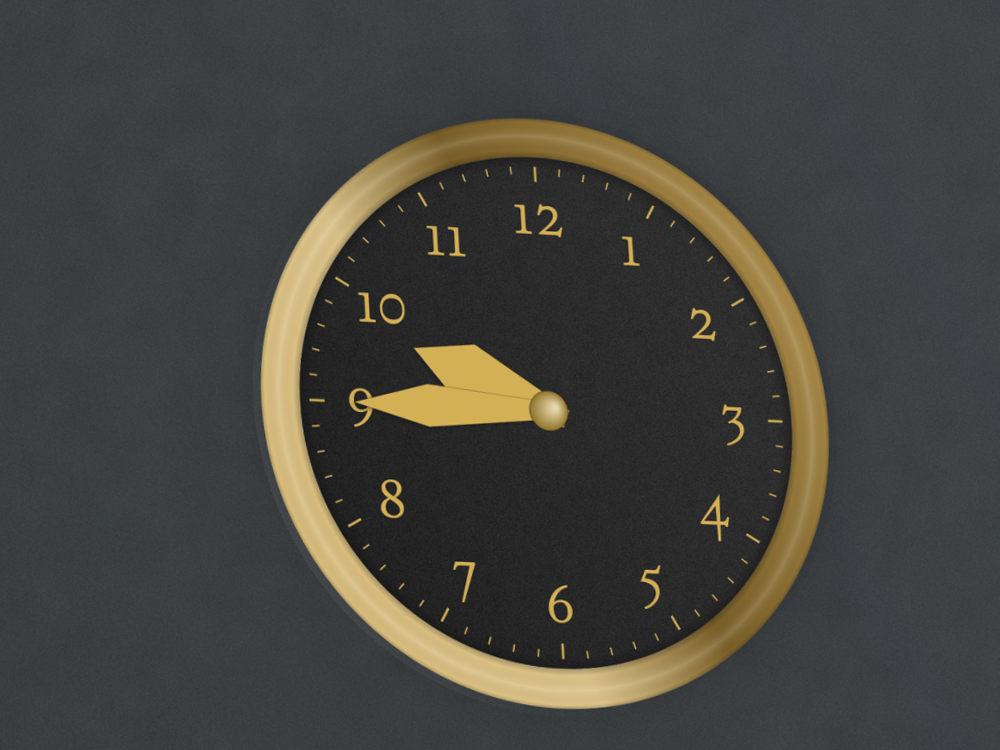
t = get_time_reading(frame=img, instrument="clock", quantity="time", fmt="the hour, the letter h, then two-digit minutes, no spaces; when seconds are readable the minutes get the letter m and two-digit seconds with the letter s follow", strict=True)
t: 9h45
